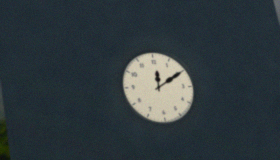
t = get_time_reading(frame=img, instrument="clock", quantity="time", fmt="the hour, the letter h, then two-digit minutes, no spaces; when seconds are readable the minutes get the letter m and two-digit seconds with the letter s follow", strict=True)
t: 12h10
